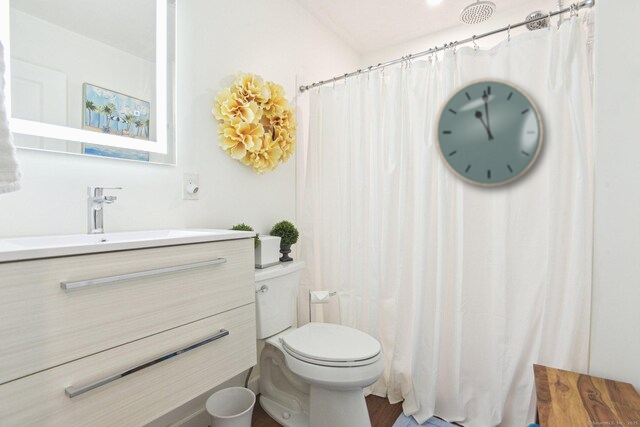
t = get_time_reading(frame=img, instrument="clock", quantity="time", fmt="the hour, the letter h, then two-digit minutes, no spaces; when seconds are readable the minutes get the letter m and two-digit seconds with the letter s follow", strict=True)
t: 10h59
